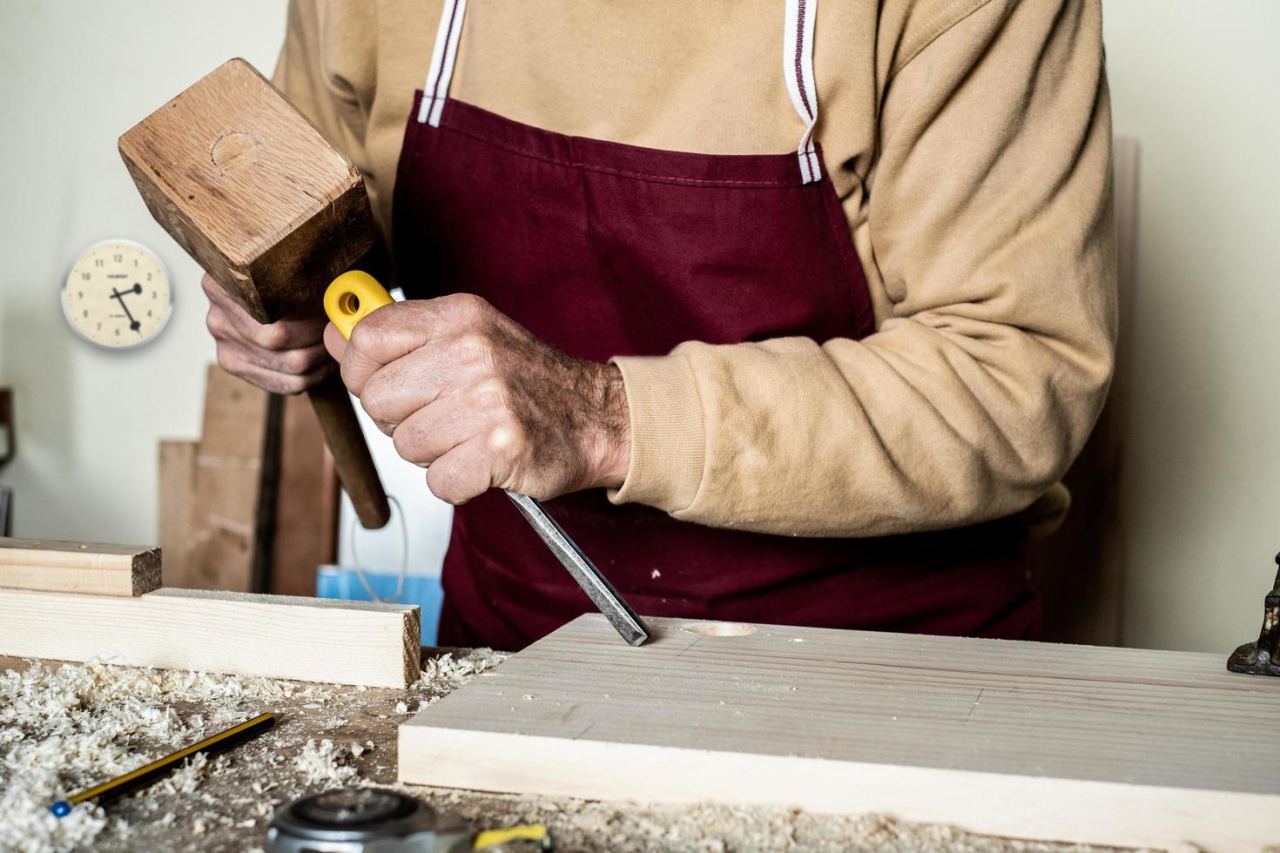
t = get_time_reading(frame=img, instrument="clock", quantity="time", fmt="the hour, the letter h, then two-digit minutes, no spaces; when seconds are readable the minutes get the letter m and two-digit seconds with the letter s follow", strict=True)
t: 2h25
